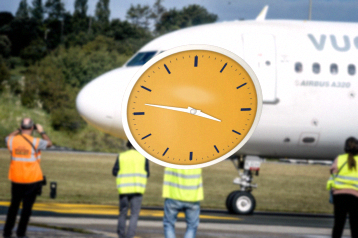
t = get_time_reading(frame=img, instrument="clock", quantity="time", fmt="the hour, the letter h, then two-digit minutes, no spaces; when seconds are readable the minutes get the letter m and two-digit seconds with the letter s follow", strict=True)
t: 3h47
